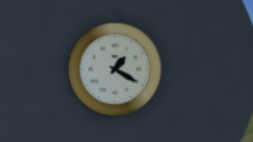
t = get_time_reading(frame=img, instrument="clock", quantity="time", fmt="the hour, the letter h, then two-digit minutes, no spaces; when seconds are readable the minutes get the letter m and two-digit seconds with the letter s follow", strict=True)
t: 1h20
